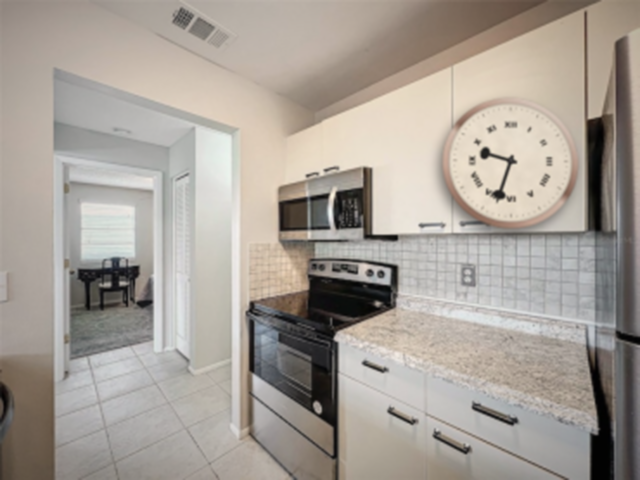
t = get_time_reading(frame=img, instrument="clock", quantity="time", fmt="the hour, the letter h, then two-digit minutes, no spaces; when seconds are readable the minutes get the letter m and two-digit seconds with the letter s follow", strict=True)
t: 9h33
